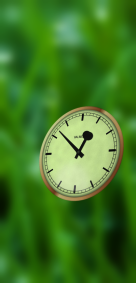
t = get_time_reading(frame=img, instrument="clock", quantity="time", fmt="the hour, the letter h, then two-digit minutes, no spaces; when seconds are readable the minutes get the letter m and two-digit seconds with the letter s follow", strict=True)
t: 12h52
